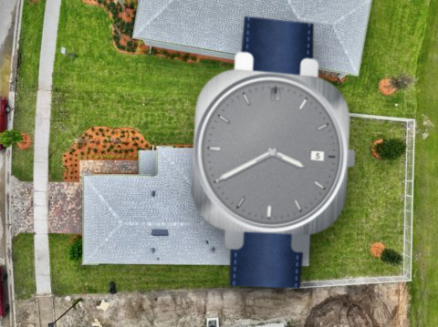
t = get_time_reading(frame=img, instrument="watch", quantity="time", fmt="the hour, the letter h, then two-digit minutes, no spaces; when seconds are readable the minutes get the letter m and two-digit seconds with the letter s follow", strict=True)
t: 3h40
